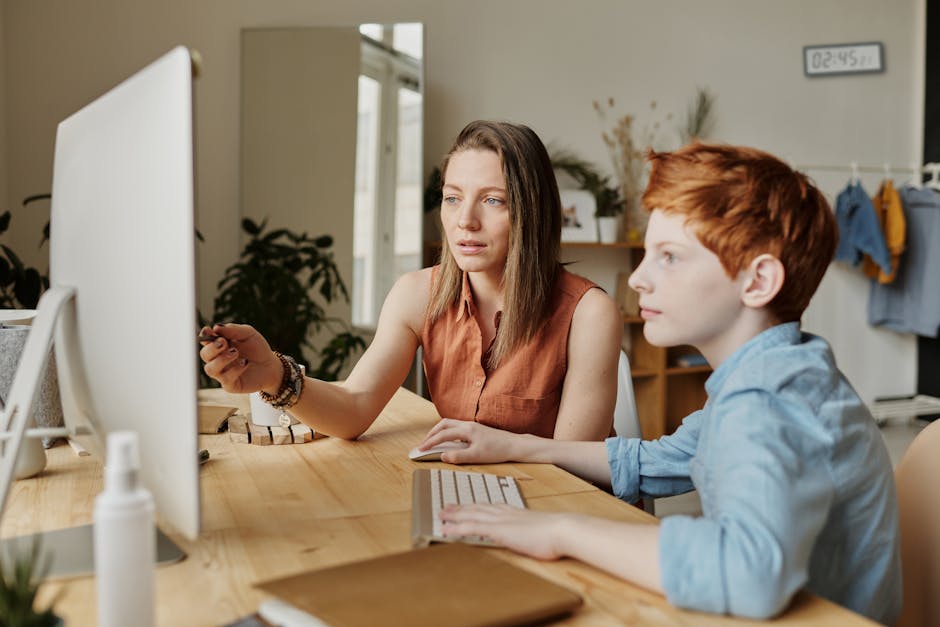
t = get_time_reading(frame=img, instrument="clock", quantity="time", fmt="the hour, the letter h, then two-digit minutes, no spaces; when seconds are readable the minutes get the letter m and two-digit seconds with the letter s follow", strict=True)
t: 2h45
